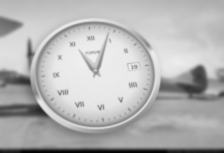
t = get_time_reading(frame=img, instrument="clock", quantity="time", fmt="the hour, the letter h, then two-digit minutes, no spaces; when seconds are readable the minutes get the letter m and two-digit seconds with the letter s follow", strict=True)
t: 11h04
